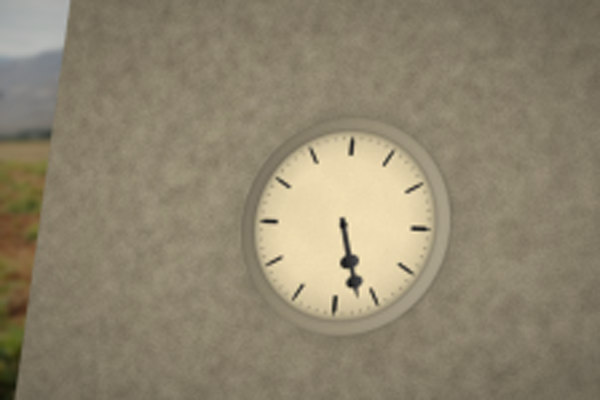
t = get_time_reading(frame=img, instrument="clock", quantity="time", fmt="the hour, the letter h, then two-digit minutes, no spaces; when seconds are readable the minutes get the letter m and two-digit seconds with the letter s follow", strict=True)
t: 5h27
